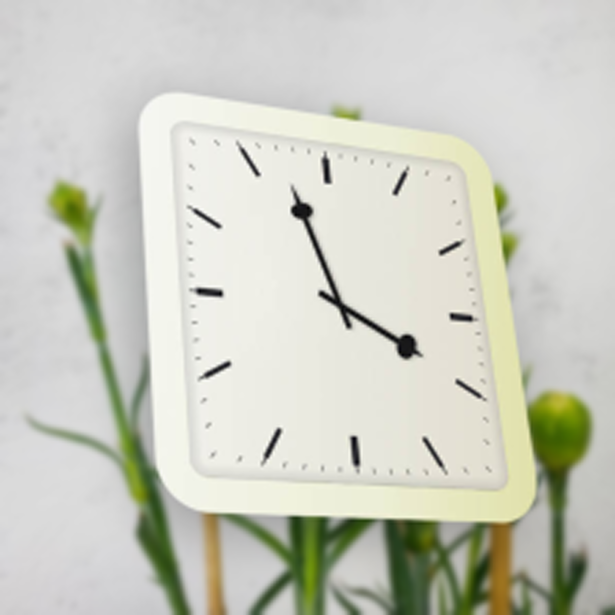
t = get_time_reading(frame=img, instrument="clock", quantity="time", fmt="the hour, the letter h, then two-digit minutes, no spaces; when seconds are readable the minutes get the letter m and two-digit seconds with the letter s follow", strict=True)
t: 3h57
